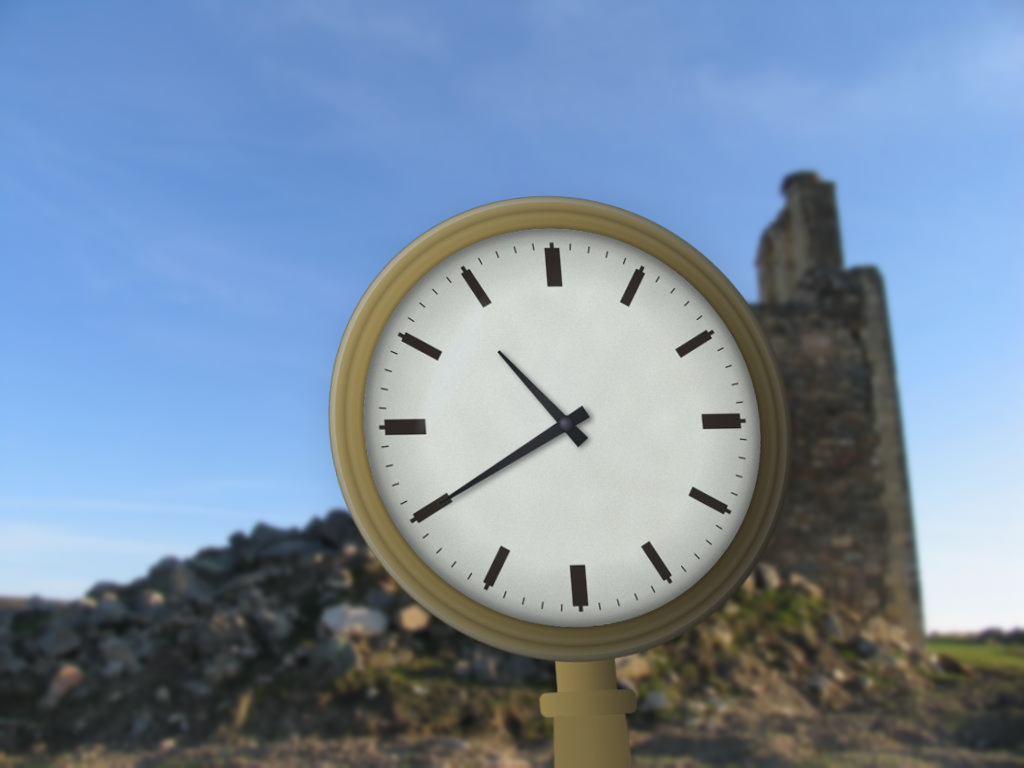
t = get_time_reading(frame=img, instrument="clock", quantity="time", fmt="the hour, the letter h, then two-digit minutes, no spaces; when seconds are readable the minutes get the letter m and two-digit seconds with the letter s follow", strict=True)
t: 10h40
